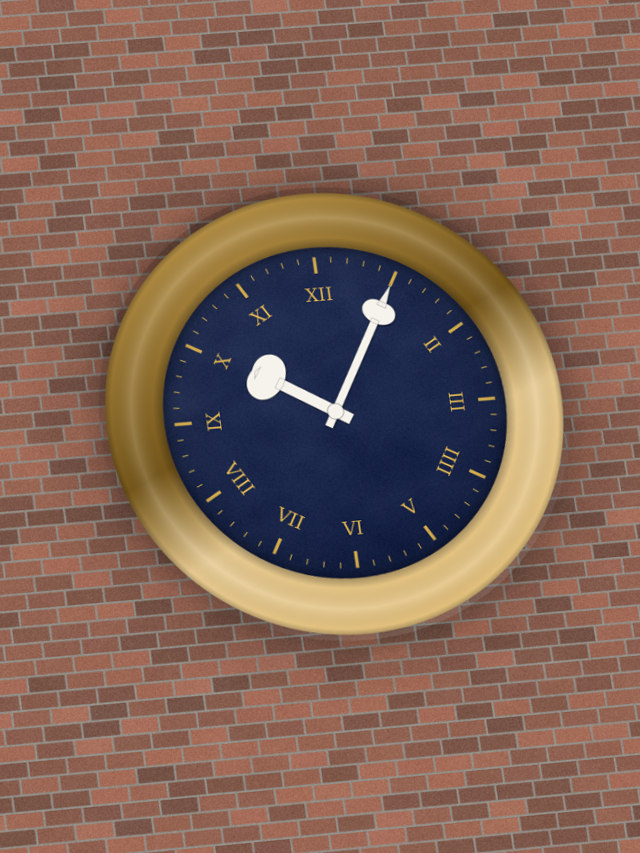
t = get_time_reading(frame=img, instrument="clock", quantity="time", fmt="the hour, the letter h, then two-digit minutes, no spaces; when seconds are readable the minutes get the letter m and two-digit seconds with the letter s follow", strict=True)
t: 10h05
